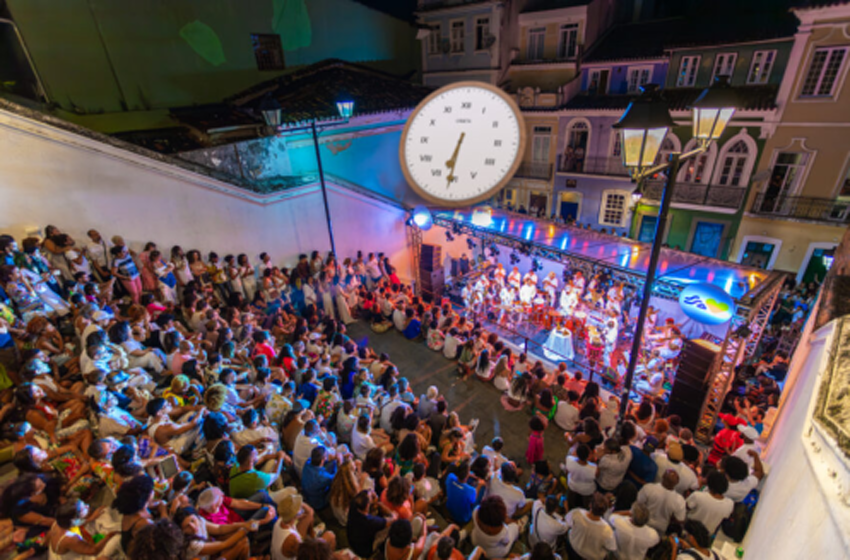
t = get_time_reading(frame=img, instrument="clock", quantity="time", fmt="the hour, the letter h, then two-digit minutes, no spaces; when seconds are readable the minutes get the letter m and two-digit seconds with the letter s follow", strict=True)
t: 6h31
